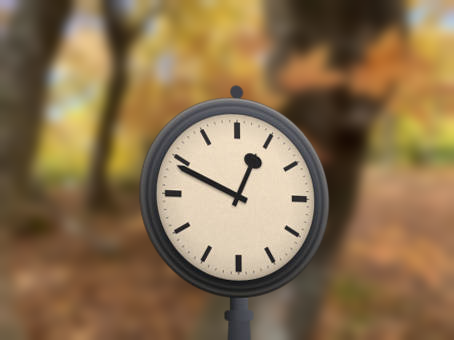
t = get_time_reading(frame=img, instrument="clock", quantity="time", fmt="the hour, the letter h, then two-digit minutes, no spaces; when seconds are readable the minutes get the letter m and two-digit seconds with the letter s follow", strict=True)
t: 12h49
